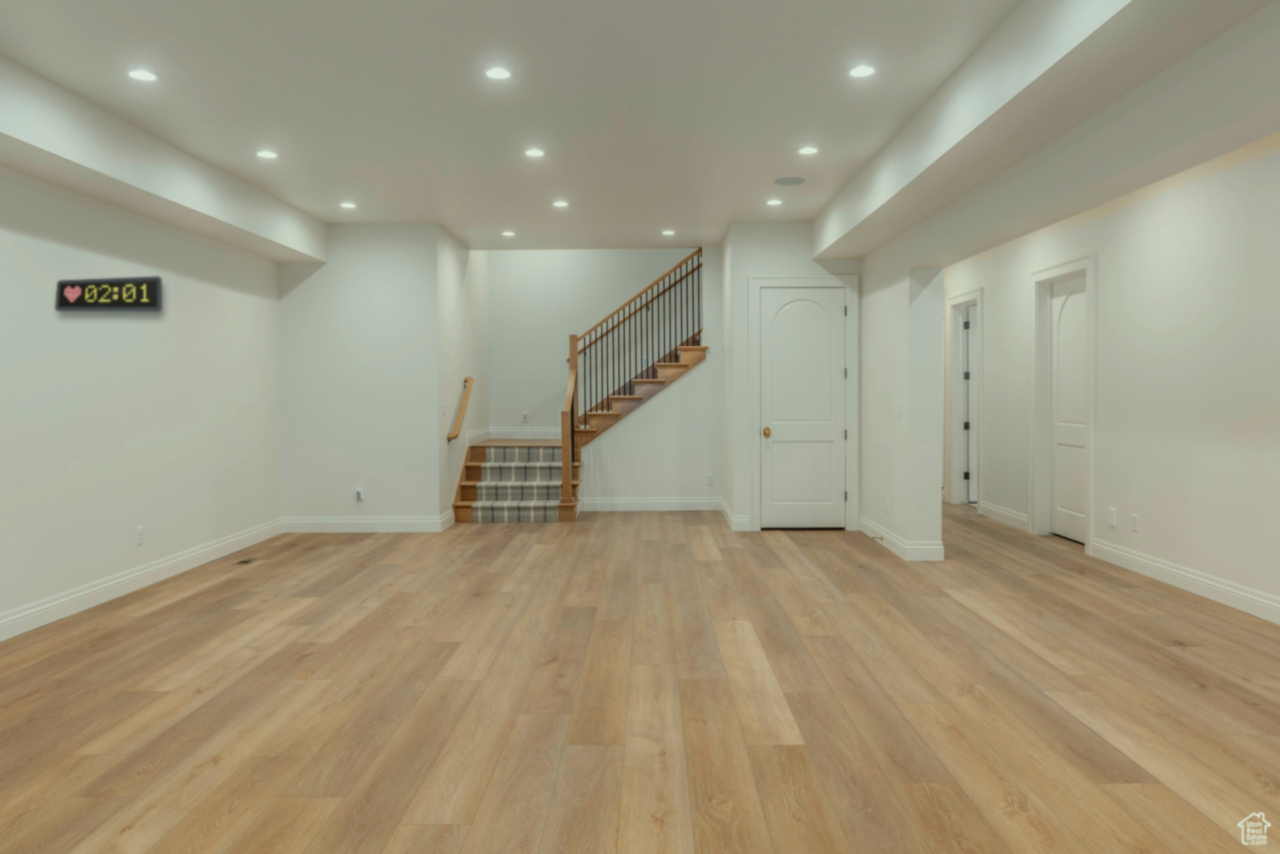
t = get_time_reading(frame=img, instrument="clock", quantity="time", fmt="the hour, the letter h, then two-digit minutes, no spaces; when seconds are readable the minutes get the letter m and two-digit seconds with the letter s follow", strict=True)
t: 2h01
